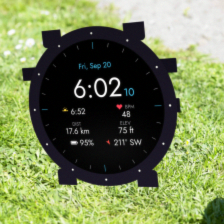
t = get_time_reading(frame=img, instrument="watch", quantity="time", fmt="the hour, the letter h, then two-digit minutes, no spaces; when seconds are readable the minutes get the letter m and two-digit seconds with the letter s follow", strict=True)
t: 6h02m10s
